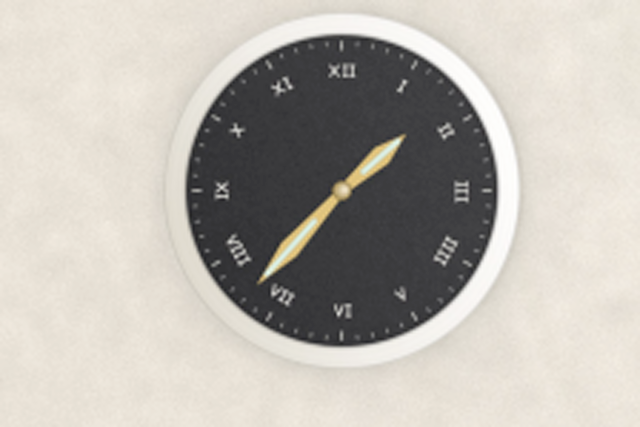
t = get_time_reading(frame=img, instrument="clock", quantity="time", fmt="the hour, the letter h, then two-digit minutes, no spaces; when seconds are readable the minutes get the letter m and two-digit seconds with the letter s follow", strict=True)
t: 1h37
